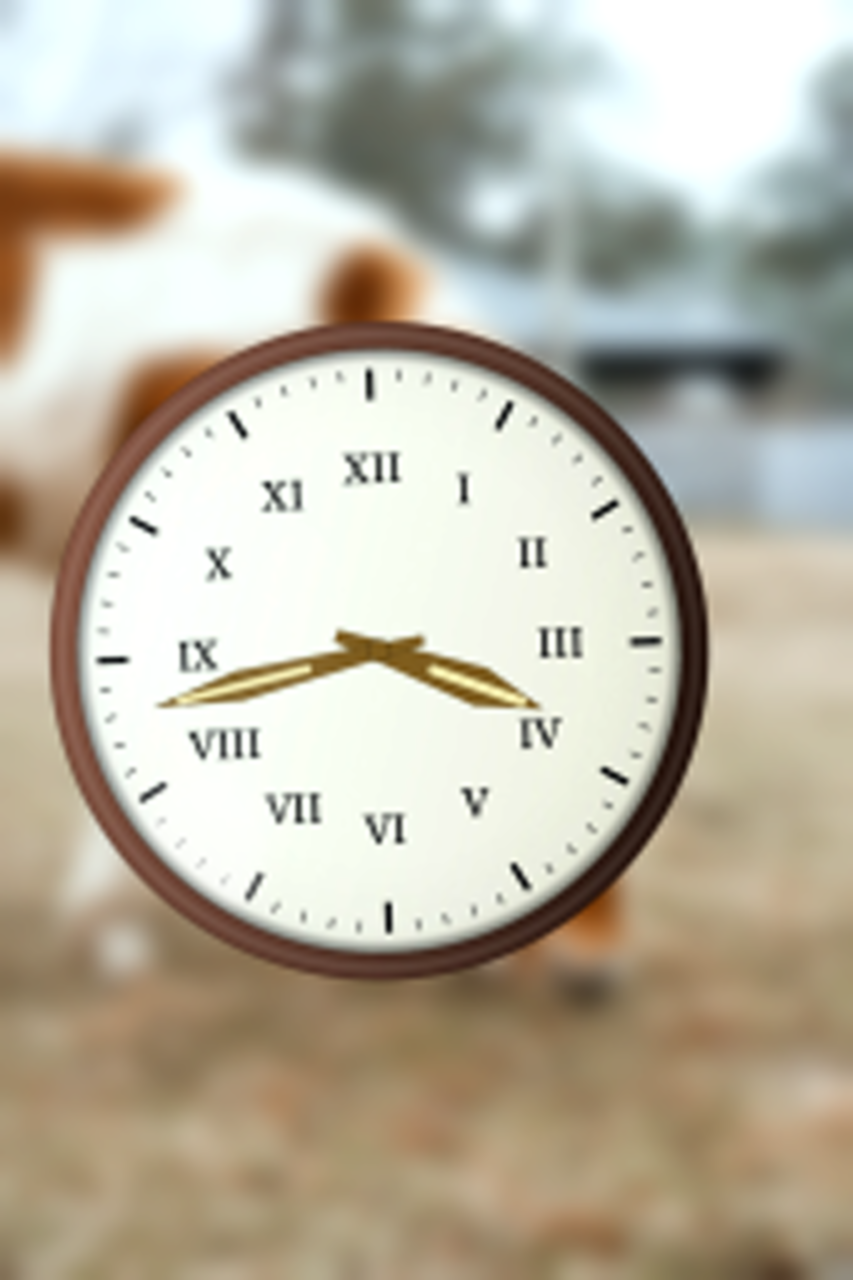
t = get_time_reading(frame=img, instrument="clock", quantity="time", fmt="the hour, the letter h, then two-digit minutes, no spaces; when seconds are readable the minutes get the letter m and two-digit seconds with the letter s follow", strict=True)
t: 3h43
